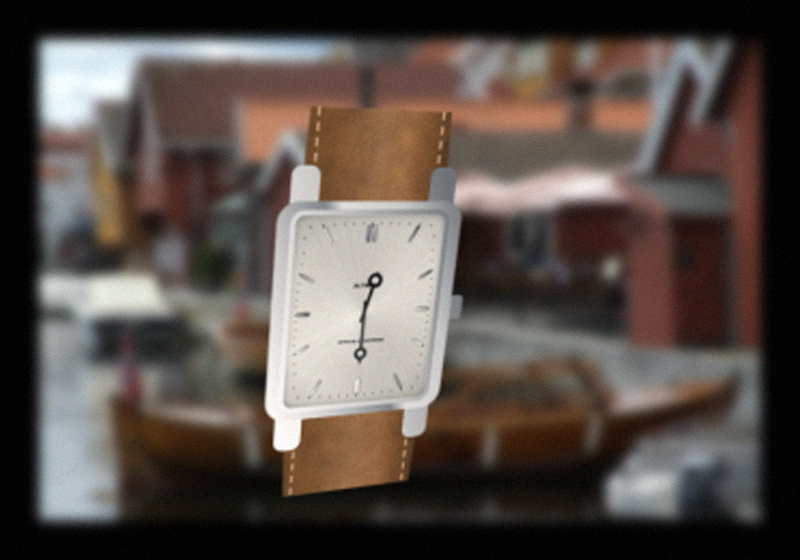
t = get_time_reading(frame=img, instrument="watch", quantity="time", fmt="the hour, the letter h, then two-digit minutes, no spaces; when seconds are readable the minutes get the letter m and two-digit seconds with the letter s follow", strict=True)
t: 12h30
